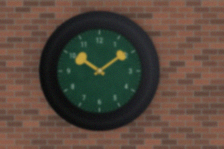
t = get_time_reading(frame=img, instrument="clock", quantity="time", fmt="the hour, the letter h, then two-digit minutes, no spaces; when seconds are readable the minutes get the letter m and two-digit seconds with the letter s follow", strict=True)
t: 10h09
